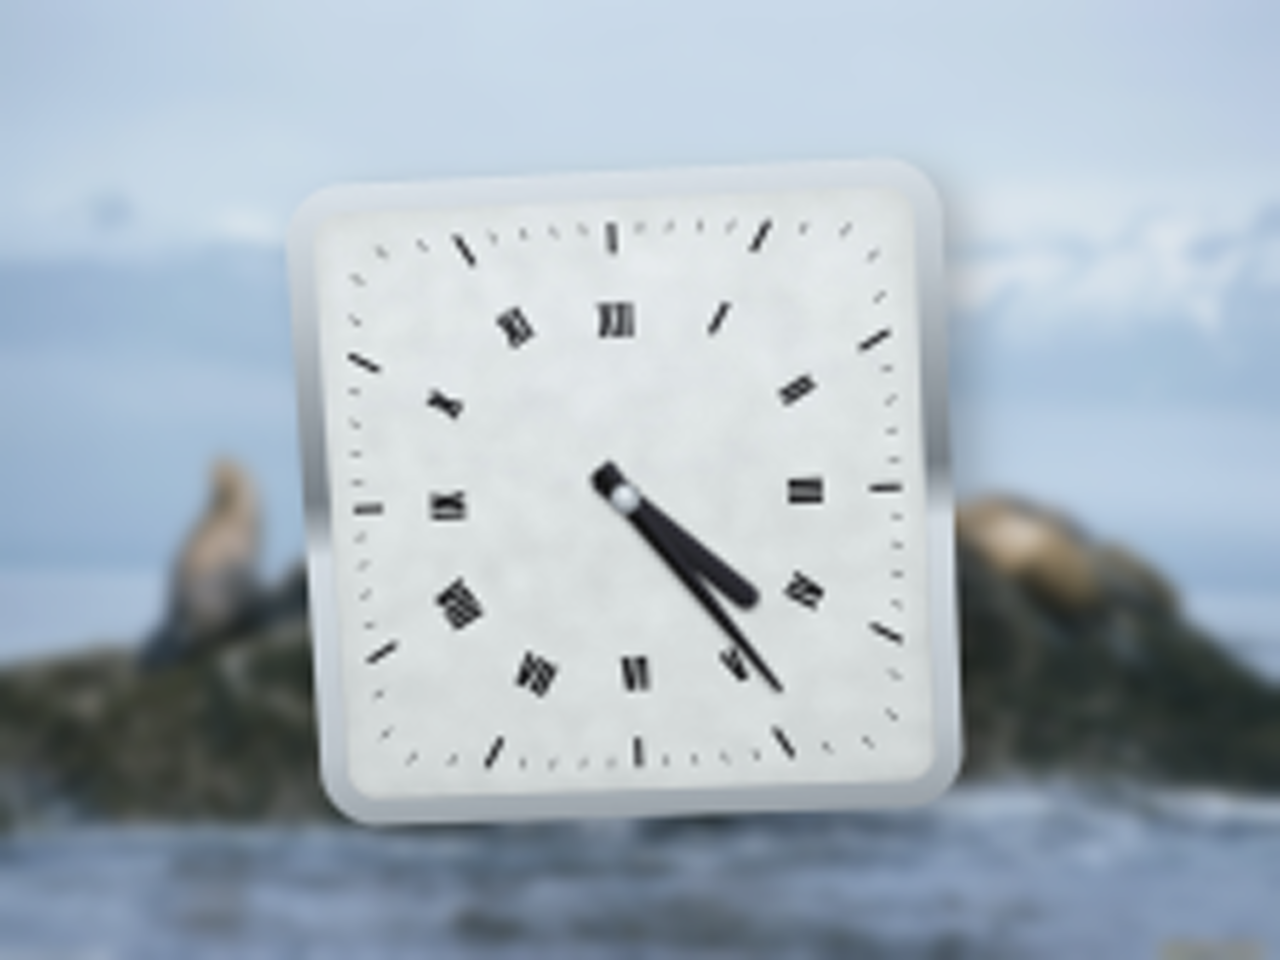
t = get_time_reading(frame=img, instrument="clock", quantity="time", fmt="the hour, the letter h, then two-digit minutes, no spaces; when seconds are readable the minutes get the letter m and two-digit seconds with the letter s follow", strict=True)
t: 4h24
